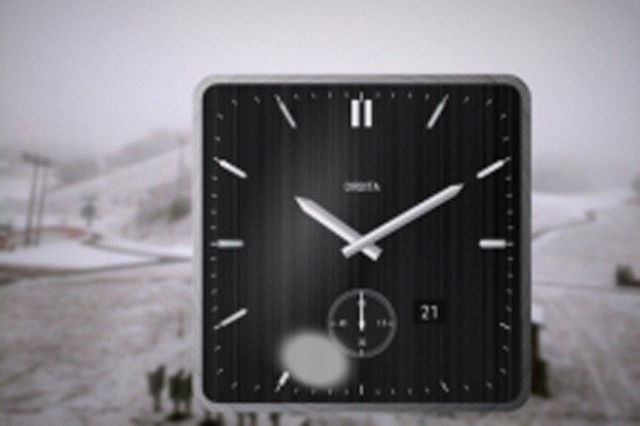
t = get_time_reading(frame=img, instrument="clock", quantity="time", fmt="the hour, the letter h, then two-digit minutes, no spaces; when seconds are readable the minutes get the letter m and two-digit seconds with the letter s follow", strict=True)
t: 10h10
